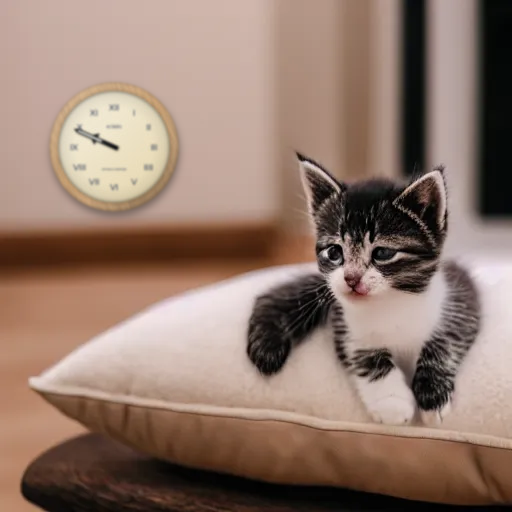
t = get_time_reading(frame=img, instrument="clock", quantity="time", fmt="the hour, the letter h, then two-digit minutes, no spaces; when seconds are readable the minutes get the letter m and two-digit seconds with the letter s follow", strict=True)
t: 9h49
